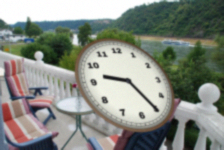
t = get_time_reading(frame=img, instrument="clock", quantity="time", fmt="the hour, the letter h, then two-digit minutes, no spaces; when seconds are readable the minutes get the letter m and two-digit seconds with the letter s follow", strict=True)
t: 9h25
